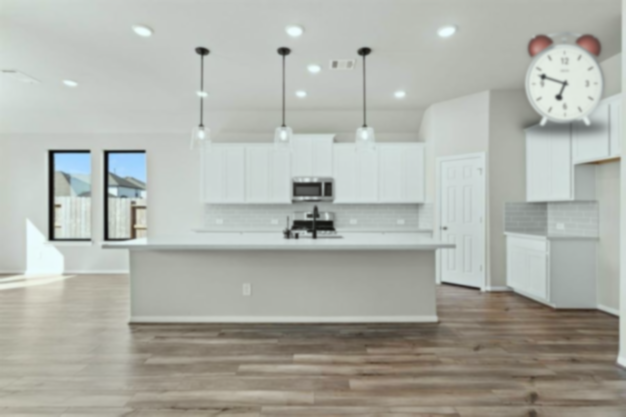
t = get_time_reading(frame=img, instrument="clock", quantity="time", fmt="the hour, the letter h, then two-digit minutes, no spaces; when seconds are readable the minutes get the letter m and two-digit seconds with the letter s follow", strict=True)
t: 6h48
